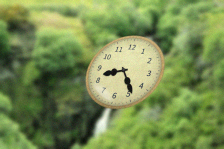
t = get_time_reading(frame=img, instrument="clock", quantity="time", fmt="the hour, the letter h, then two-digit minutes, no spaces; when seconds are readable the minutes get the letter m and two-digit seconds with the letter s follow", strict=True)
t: 8h24
